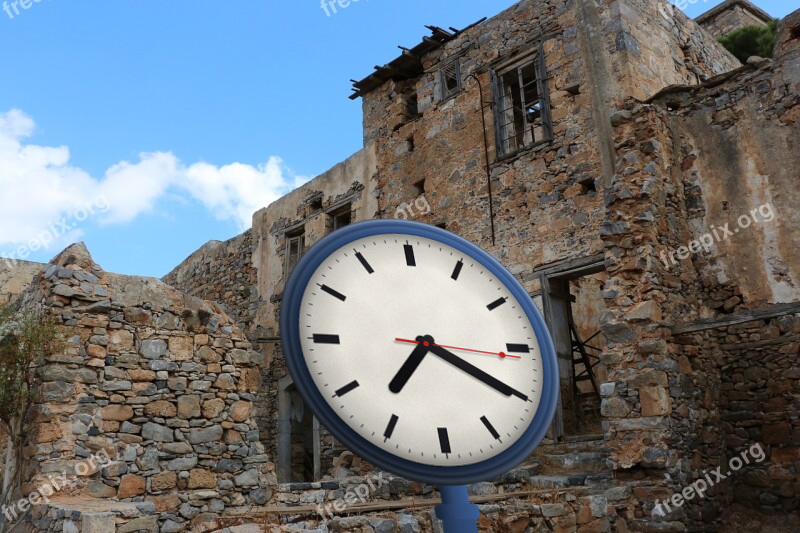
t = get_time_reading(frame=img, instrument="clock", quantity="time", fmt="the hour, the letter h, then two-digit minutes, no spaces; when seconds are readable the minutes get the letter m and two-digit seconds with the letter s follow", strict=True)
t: 7h20m16s
